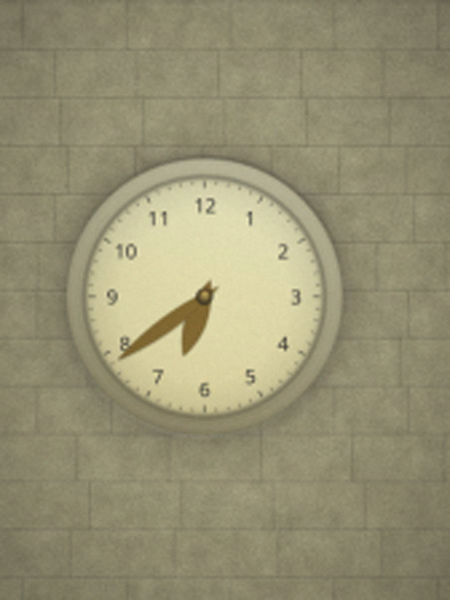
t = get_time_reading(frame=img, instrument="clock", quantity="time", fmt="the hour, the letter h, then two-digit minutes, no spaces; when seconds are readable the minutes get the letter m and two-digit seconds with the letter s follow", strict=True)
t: 6h39
